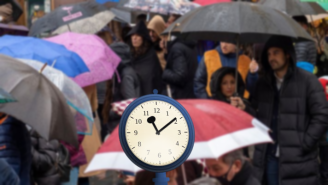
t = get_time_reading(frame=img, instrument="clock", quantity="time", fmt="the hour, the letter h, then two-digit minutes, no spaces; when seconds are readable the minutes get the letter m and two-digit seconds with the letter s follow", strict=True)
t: 11h09
